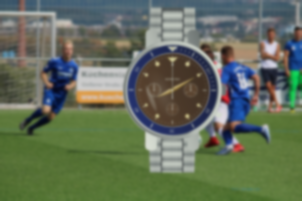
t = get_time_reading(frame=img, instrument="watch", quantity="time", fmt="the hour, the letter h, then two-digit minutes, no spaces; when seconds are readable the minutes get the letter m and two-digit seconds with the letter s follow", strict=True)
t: 8h10
